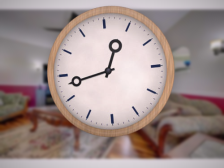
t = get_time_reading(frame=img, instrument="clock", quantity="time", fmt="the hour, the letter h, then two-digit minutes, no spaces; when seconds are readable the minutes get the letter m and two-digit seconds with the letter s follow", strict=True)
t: 12h43
